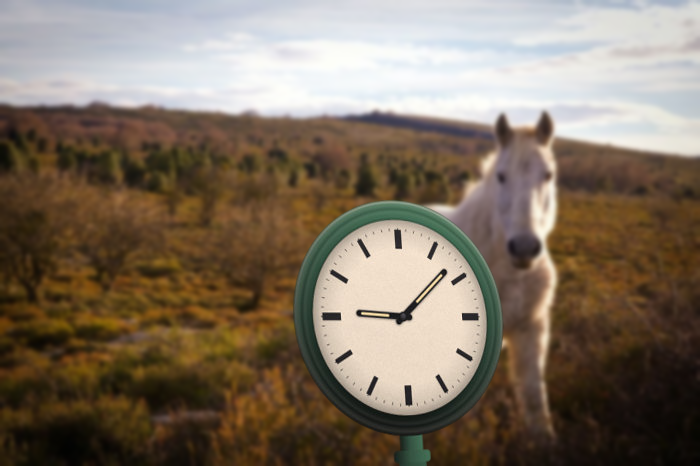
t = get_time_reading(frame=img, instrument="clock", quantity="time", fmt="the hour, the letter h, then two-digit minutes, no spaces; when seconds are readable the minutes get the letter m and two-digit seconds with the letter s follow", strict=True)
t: 9h08
